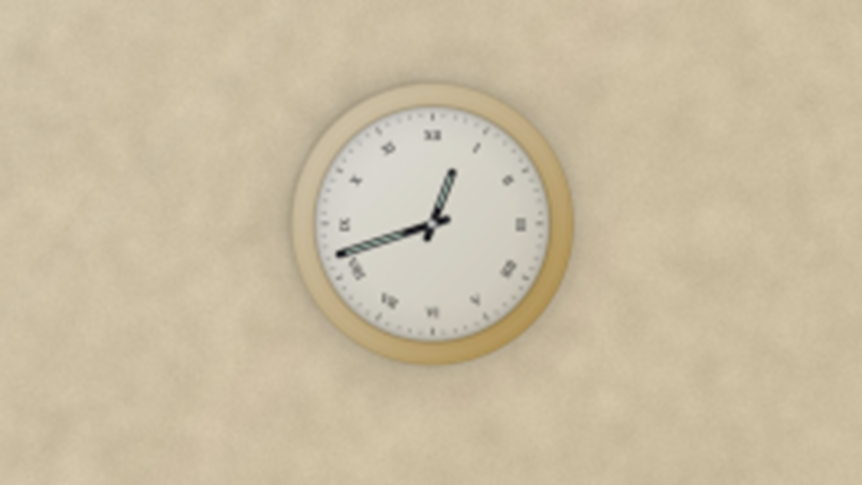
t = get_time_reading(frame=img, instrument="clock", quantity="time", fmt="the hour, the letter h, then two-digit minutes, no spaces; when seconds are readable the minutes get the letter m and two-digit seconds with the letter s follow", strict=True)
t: 12h42
